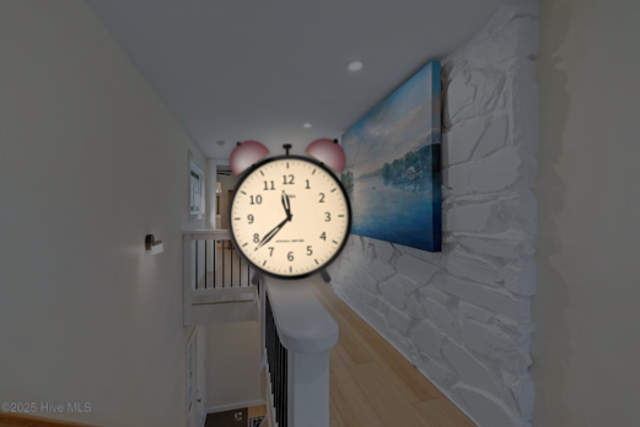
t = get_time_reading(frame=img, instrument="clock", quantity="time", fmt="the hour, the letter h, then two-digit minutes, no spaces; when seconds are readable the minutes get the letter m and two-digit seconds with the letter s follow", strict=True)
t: 11h38
